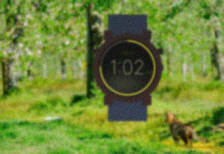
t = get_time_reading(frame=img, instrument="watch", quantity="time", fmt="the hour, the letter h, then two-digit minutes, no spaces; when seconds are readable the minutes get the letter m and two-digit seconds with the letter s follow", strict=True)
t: 1h02
